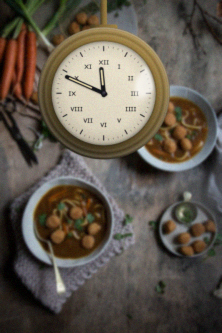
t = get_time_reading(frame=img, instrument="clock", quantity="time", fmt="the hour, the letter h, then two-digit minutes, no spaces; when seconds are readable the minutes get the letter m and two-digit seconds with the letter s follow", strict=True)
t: 11h49
